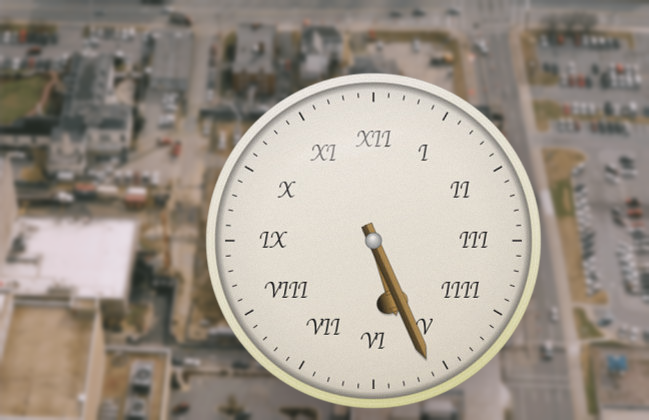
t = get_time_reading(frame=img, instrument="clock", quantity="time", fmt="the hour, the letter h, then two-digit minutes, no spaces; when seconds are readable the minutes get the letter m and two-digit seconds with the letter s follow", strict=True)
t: 5h26
